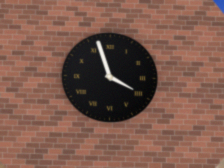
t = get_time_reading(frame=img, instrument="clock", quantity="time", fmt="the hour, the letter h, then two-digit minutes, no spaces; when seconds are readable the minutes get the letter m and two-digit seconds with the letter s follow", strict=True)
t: 3h57
